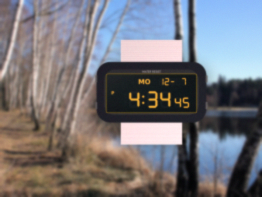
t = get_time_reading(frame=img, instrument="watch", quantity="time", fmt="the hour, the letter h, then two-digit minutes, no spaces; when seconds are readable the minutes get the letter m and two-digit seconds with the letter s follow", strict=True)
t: 4h34m45s
